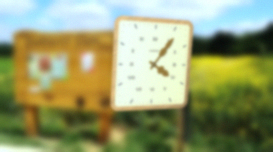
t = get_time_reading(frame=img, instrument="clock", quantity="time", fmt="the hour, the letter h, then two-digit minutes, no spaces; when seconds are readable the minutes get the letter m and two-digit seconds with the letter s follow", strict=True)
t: 4h06
